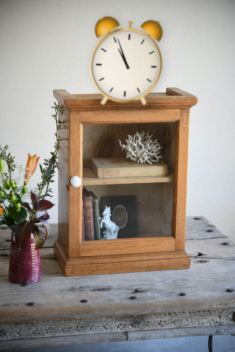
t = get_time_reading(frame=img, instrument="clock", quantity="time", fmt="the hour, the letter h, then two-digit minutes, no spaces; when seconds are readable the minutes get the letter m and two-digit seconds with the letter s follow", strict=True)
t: 10h56
